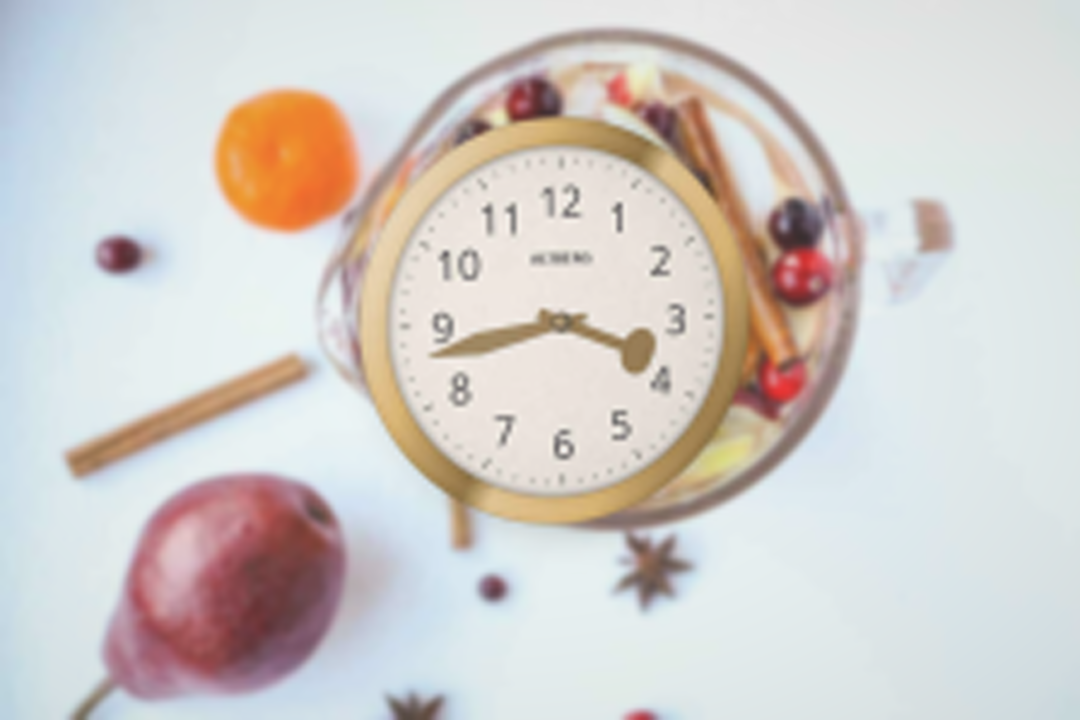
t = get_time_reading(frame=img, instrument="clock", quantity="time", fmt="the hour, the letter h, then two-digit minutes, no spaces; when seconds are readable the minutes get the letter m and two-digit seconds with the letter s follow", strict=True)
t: 3h43
